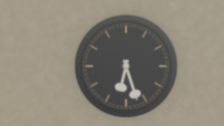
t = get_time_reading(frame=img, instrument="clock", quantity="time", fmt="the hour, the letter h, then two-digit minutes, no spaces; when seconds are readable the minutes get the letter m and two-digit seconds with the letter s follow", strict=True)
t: 6h27
